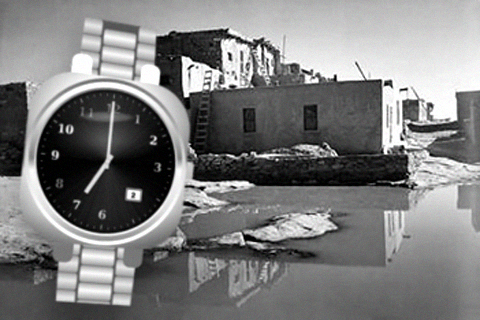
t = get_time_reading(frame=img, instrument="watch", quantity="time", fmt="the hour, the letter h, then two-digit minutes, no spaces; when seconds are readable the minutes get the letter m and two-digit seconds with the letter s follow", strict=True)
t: 7h00
